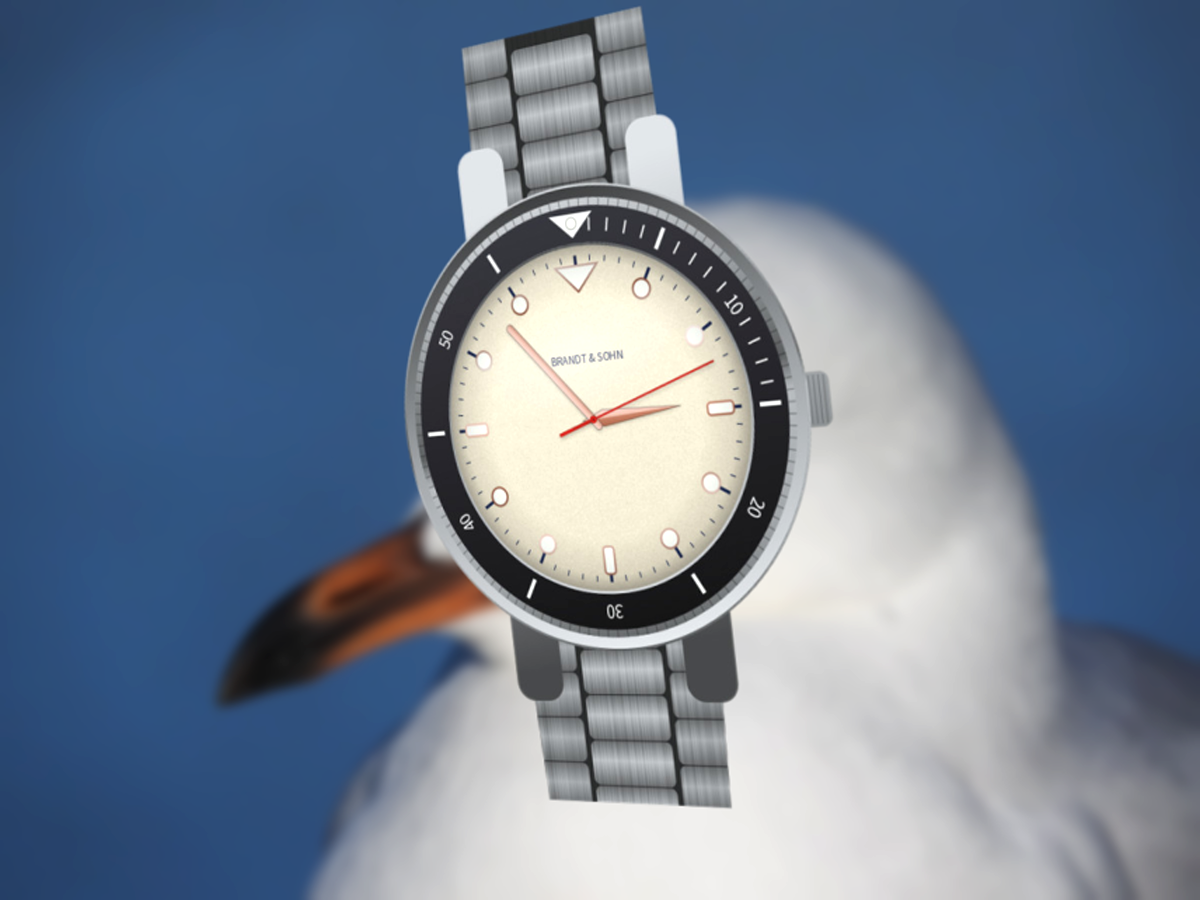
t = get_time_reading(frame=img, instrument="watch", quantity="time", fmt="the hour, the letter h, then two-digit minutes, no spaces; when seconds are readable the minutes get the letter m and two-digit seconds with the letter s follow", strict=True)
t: 2h53m12s
